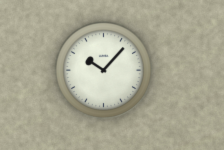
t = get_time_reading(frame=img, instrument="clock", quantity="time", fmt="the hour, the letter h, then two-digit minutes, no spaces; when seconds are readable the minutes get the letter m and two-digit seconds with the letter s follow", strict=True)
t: 10h07
